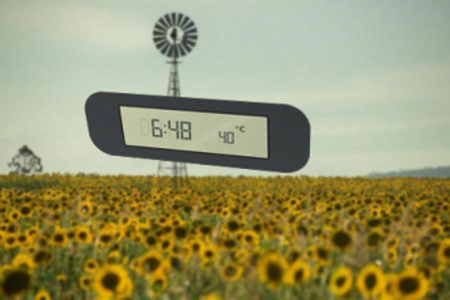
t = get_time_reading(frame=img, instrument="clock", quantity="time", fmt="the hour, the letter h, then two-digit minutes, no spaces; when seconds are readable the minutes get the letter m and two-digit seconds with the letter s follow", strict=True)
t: 6h48
